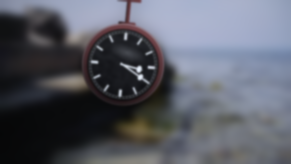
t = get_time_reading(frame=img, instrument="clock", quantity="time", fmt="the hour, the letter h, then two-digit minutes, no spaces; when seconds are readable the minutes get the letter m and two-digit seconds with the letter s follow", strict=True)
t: 3h20
